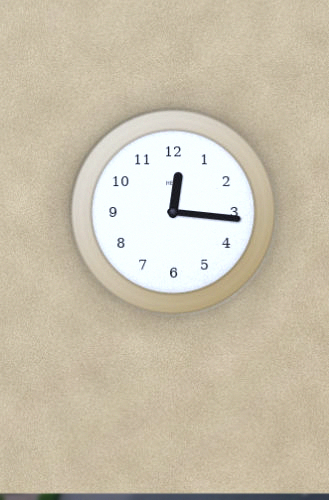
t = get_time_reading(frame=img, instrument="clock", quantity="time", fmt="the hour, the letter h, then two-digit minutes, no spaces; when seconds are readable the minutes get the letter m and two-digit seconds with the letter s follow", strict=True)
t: 12h16
